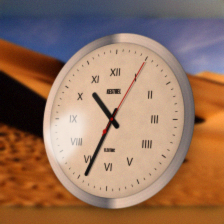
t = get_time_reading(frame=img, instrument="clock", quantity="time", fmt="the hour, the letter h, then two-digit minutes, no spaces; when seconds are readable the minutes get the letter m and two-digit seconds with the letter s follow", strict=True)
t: 10h34m05s
